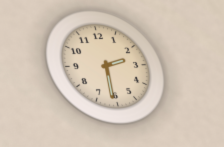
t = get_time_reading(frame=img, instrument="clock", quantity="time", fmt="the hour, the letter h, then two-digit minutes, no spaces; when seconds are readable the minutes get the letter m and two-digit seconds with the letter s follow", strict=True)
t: 2h31
